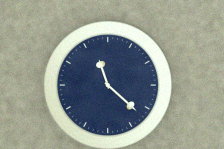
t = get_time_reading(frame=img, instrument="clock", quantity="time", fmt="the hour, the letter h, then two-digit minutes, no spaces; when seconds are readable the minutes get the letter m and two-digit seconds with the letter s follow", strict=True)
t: 11h22
